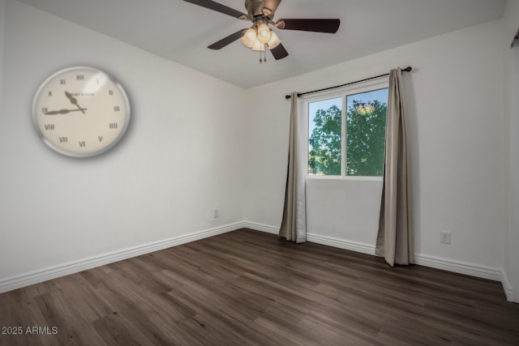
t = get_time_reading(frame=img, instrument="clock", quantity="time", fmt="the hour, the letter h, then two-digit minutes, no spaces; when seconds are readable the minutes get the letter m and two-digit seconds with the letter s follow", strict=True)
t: 10h44
